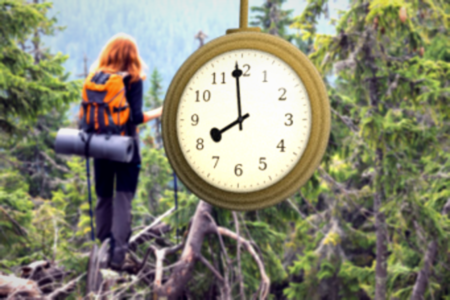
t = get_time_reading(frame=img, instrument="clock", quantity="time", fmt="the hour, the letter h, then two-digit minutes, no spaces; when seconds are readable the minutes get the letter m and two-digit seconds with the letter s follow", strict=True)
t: 7h59
